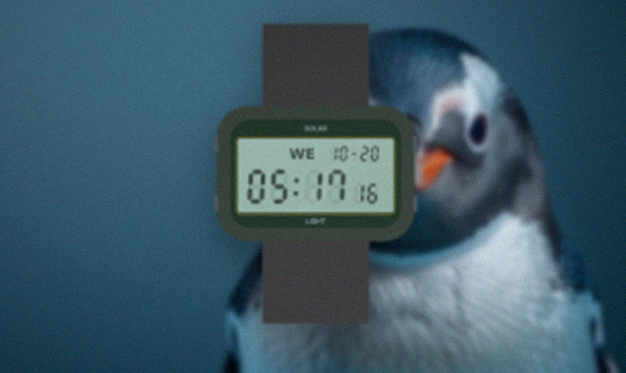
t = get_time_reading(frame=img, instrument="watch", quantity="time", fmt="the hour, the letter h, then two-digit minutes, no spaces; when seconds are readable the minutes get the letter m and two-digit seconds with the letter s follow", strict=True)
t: 5h17m16s
